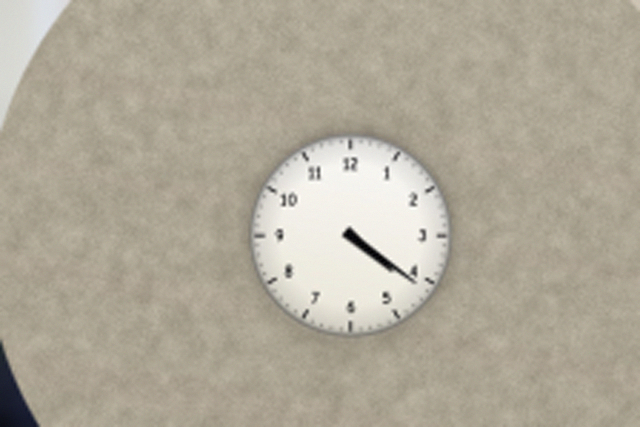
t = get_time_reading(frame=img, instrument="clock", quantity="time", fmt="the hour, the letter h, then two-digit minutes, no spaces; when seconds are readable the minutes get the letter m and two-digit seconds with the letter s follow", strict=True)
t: 4h21
